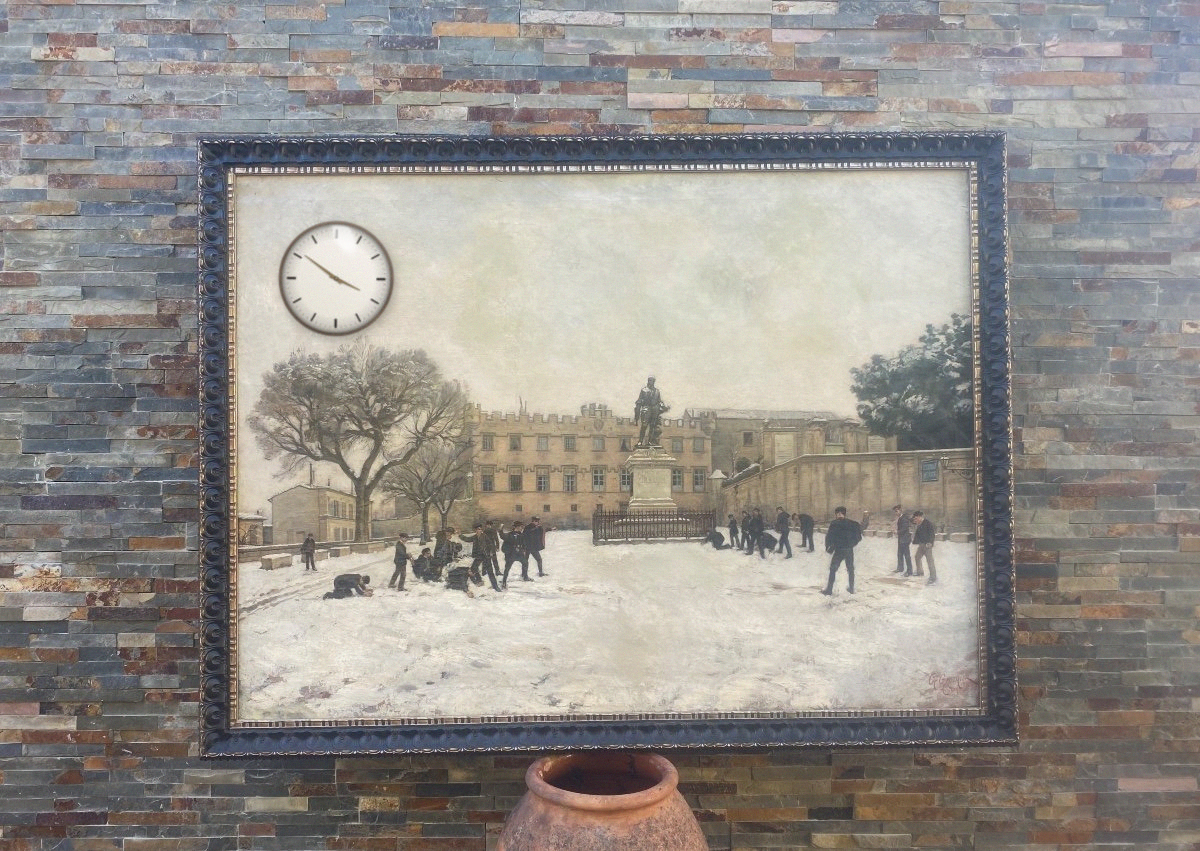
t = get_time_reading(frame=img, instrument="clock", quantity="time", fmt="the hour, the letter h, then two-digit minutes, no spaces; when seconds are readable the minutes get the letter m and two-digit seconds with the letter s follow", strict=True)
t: 3h51
